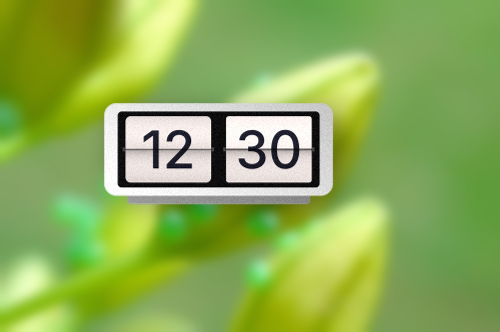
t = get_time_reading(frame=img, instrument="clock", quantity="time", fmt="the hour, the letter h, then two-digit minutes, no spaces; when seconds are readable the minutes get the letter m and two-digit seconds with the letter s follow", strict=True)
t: 12h30
